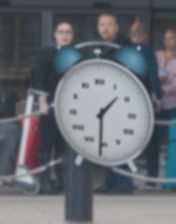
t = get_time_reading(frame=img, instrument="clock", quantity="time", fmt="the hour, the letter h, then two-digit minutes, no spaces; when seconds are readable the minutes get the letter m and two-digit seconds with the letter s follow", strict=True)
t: 1h31
